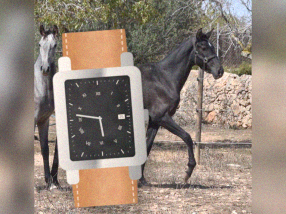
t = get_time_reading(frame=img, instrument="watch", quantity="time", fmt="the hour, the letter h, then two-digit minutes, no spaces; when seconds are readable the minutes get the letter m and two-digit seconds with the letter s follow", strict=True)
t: 5h47
